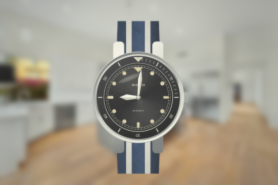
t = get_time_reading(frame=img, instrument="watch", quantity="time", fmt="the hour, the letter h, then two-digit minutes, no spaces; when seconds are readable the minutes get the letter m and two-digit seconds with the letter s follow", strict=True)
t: 9h01
